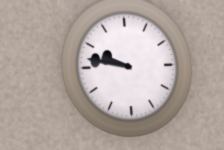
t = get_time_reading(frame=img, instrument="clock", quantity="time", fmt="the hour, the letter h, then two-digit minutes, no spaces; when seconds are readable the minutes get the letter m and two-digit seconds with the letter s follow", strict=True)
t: 9h47
